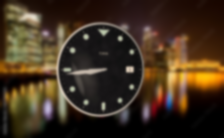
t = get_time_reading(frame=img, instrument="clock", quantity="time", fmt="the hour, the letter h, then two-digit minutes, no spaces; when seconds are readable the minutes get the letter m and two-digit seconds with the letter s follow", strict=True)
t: 8h44
